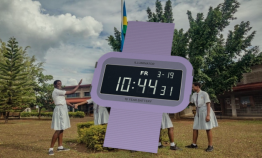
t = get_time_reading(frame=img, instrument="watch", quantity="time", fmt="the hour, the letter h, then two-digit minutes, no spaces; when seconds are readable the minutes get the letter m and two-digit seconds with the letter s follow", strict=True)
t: 10h44m31s
